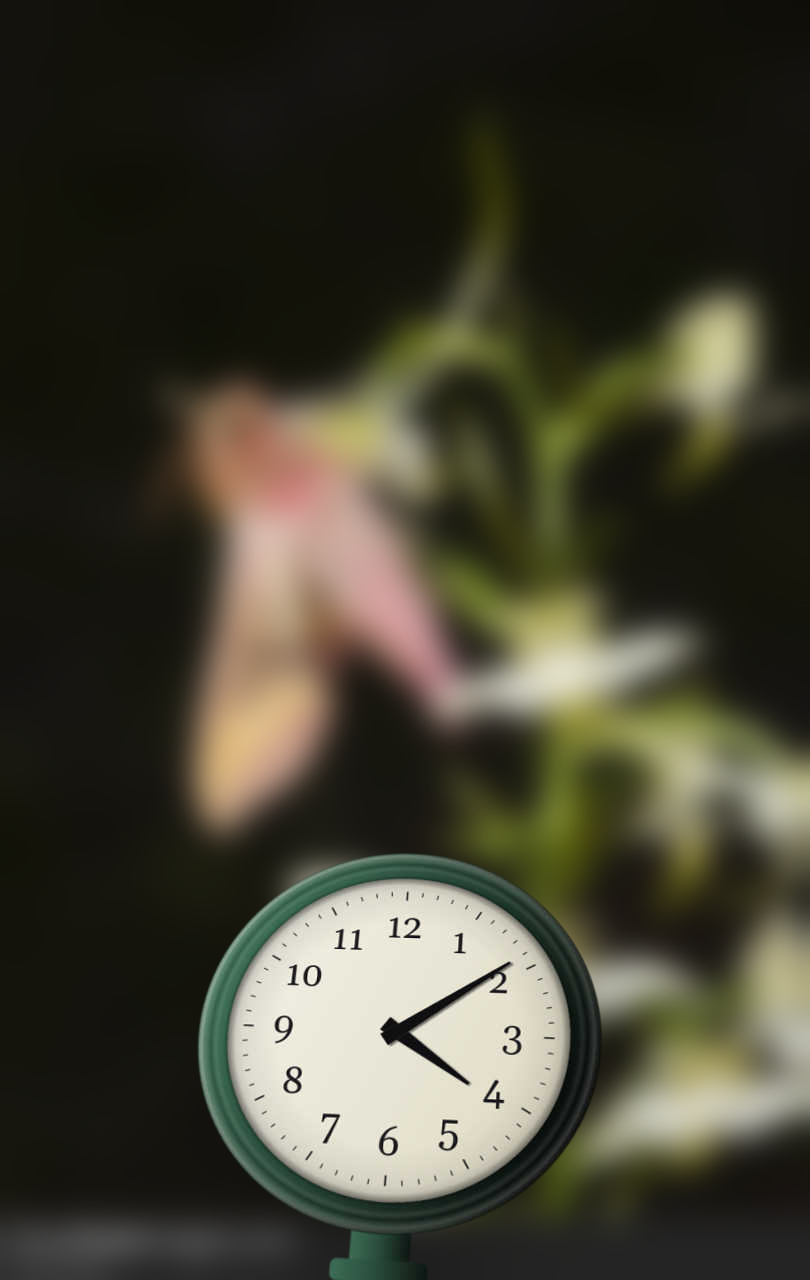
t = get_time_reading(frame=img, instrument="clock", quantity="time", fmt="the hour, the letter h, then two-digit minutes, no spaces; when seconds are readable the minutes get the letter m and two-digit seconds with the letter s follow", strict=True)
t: 4h09
